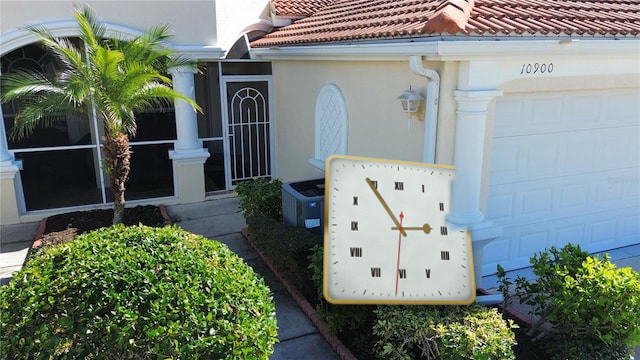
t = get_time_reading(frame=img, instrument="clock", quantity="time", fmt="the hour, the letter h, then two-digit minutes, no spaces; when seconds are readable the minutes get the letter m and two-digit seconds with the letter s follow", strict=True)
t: 2h54m31s
